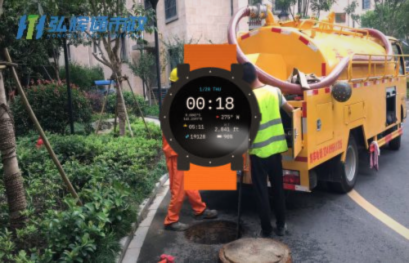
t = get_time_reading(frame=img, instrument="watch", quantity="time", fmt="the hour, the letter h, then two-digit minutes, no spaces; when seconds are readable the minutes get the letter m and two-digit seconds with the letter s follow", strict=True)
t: 0h18
